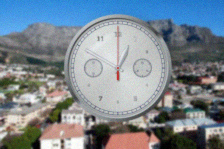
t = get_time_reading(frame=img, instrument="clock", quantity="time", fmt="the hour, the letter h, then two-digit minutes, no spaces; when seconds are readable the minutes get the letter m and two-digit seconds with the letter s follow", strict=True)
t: 12h50
